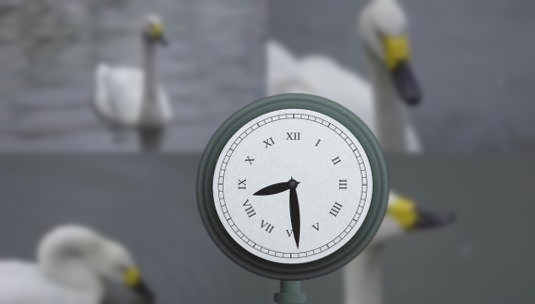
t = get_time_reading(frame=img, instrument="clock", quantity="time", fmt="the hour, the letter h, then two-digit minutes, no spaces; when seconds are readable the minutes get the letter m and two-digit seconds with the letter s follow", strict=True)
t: 8h29
